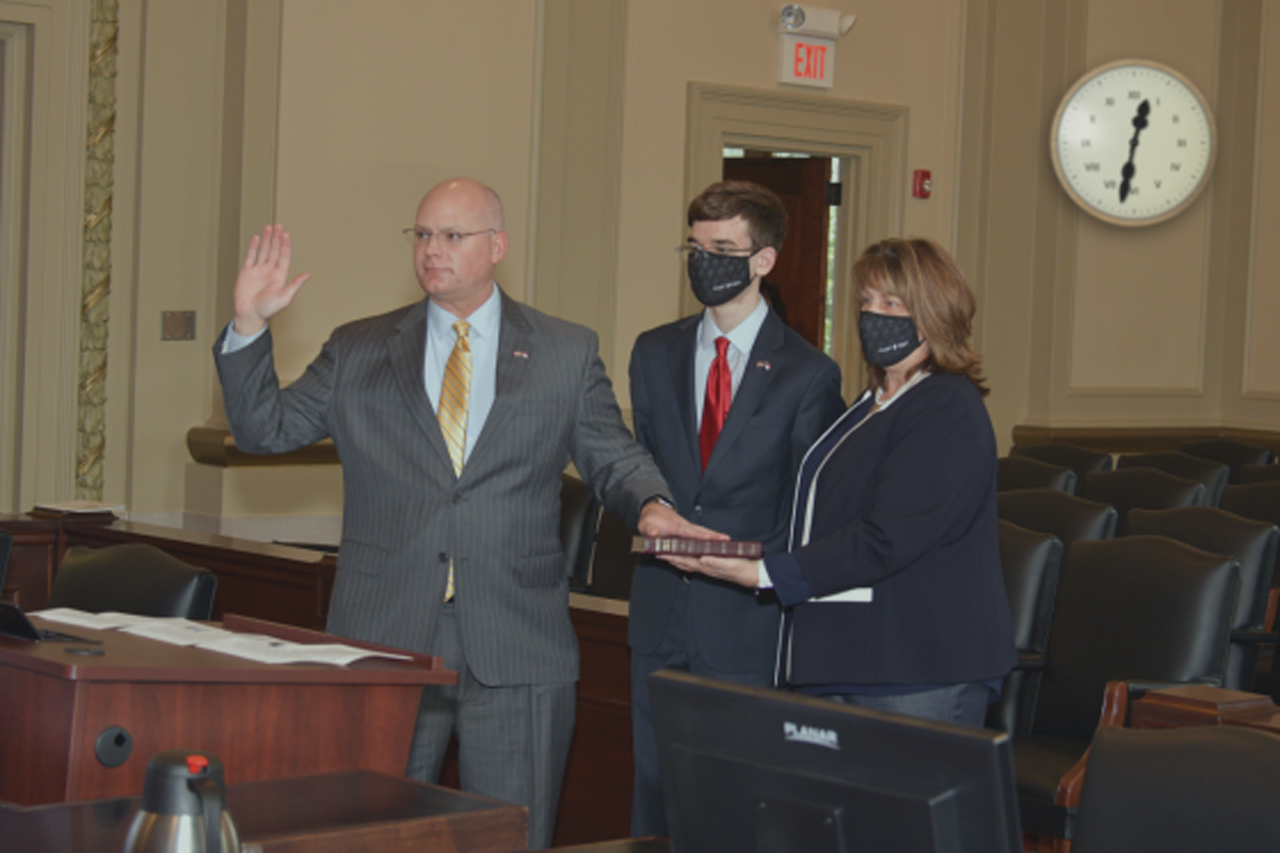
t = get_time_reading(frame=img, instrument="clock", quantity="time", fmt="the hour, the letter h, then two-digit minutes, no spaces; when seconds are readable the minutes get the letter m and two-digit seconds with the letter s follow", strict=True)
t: 12h32
